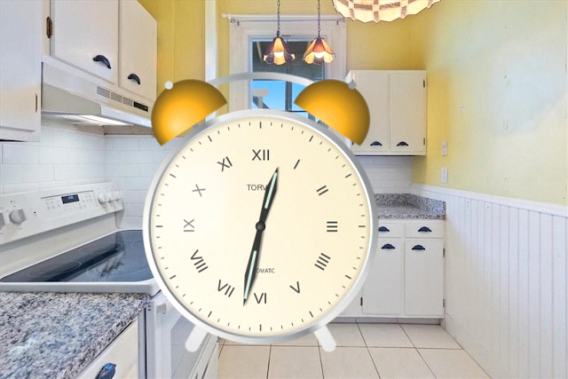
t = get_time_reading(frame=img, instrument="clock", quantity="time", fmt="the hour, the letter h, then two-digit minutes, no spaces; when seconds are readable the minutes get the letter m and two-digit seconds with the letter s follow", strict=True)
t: 12h32
